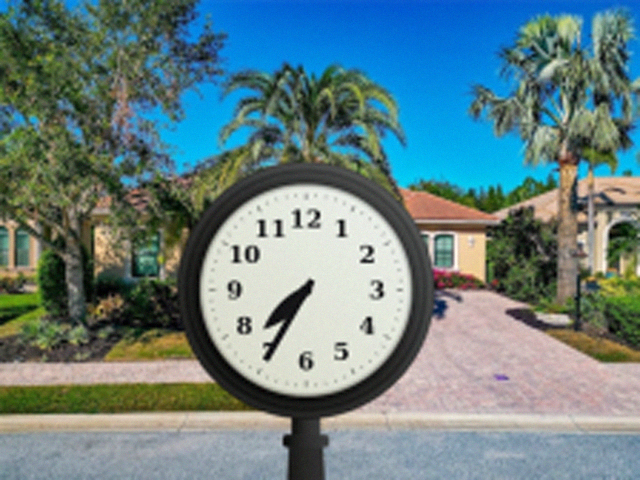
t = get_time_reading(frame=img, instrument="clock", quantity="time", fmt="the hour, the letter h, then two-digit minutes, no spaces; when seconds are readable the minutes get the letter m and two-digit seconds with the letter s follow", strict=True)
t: 7h35
